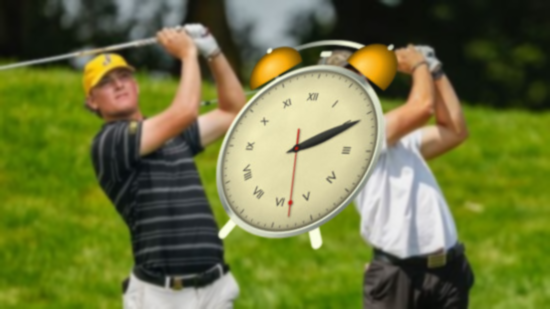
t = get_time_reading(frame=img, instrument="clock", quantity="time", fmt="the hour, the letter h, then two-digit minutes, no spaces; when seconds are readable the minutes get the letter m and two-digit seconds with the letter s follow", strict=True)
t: 2h10m28s
